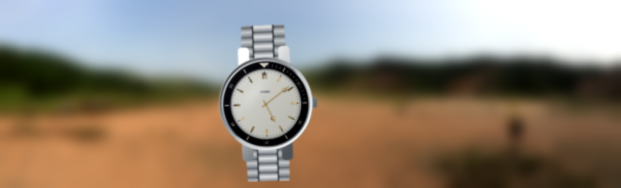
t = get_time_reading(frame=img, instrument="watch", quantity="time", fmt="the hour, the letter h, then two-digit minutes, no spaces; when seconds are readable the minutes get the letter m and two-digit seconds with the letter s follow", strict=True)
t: 5h09
